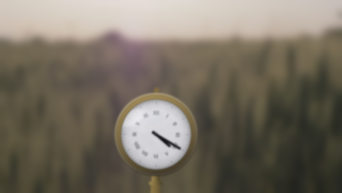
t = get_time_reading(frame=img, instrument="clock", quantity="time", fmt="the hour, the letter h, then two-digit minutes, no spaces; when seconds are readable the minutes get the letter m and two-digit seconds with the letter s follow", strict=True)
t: 4h20
